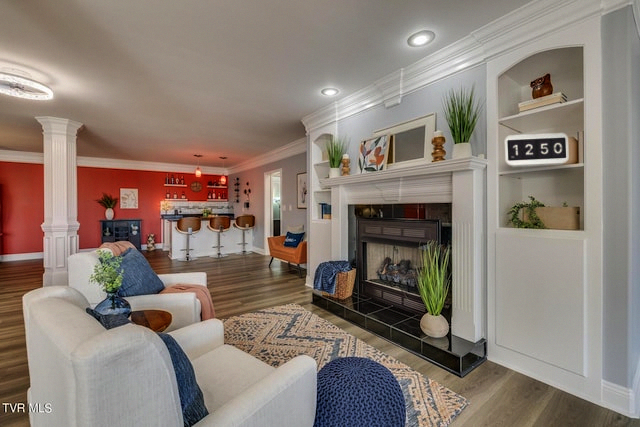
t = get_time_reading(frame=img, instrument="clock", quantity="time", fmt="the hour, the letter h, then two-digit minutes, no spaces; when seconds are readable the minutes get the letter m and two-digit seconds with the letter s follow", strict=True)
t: 12h50
